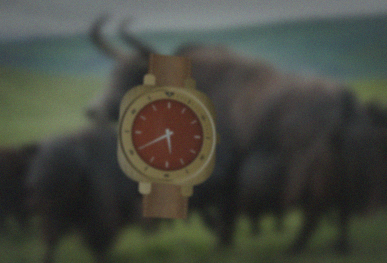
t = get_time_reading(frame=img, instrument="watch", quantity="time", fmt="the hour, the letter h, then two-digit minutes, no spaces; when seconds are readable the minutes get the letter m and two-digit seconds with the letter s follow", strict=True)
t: 5h40
